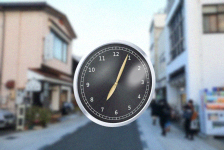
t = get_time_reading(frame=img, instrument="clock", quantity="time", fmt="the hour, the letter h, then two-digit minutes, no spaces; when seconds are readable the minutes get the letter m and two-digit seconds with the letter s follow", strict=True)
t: 7h04
